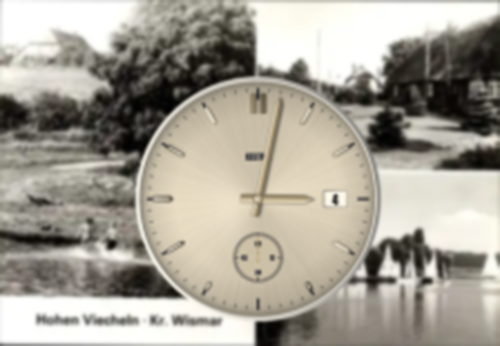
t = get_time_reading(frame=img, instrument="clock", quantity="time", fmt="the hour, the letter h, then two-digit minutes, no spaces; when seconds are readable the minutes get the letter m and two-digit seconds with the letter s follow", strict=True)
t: 3h02
